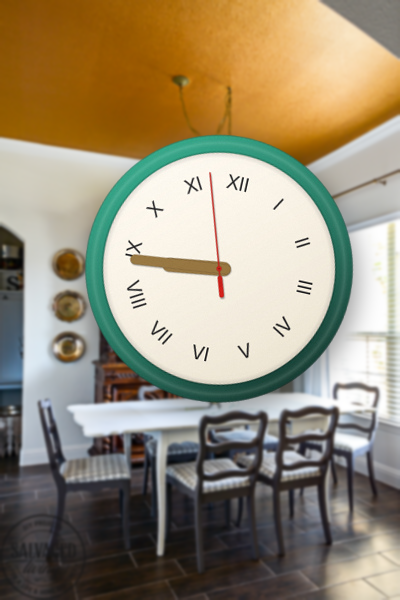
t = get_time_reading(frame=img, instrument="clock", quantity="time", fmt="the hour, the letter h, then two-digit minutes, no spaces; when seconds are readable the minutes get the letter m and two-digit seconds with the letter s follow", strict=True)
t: 8h43m57s
